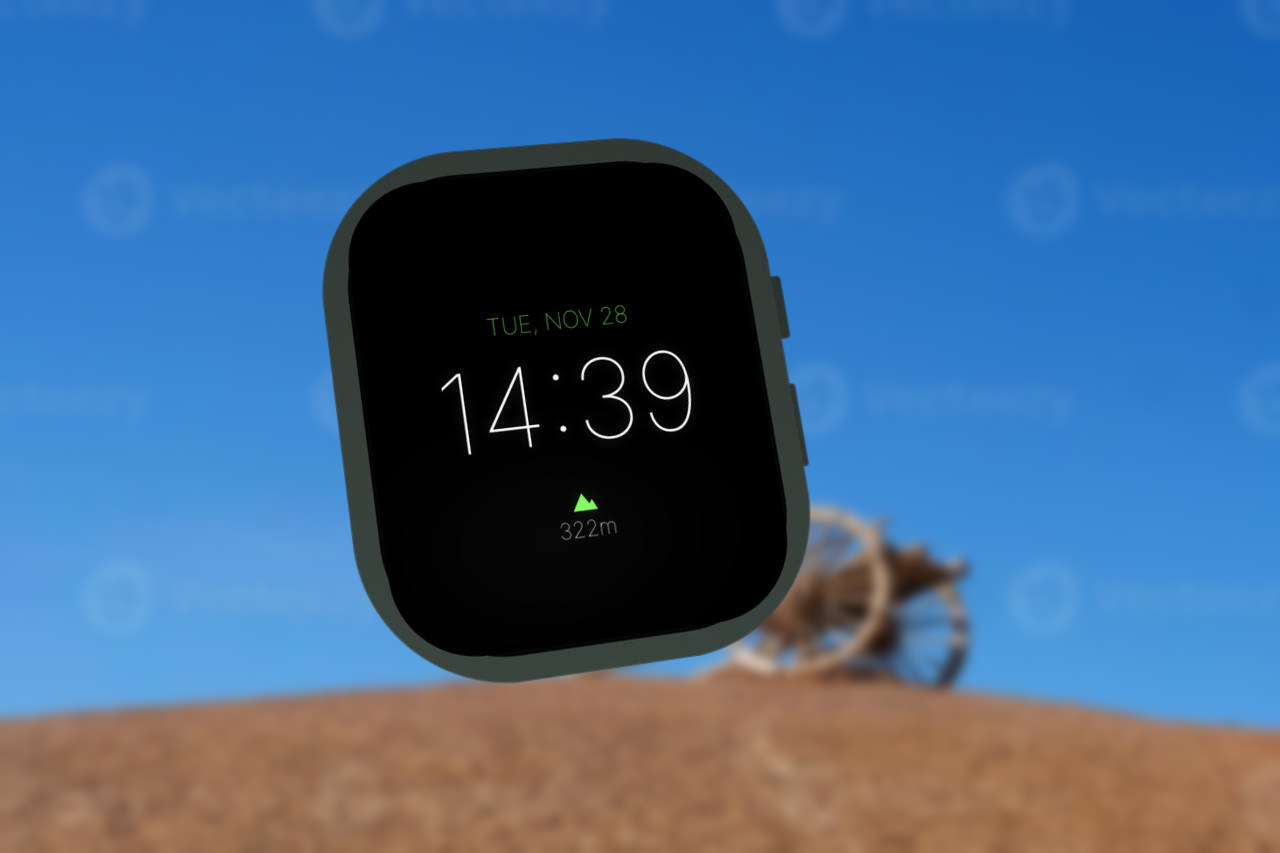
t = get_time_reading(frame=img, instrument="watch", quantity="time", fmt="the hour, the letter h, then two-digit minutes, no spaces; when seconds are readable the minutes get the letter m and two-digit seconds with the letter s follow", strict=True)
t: 14h39
